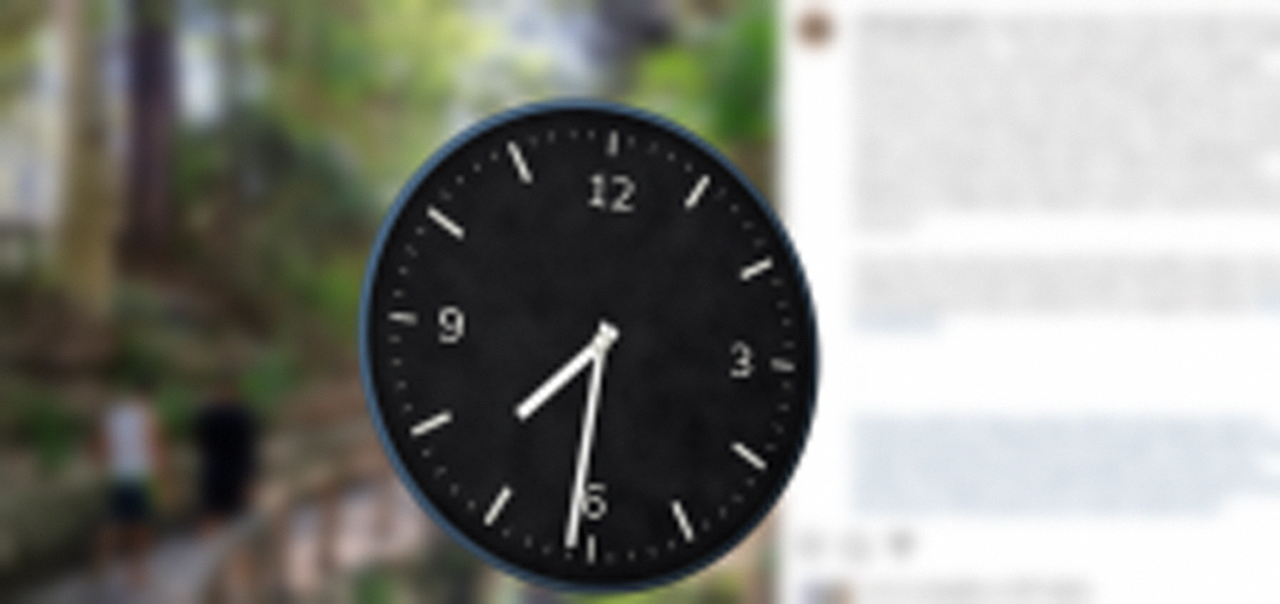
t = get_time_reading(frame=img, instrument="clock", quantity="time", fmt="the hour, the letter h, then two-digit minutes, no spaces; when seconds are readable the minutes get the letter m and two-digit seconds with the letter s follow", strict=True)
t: 7h31
